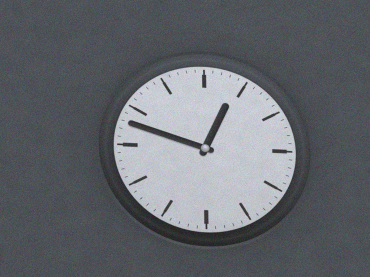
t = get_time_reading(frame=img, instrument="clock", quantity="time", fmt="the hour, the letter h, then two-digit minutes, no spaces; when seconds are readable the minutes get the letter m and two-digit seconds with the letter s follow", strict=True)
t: 12h48
